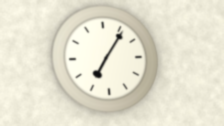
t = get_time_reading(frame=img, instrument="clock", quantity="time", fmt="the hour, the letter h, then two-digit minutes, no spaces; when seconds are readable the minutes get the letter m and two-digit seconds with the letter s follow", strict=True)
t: 7h06
